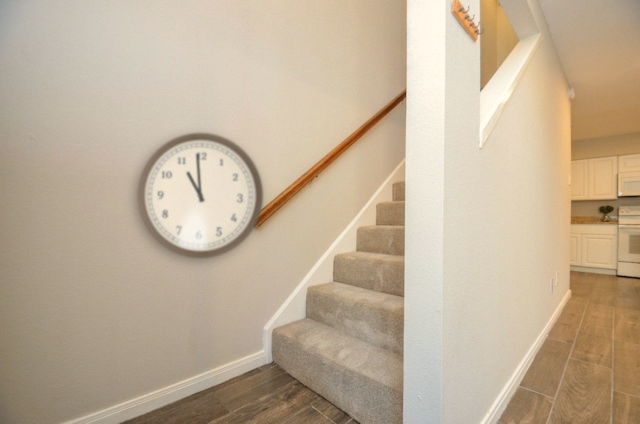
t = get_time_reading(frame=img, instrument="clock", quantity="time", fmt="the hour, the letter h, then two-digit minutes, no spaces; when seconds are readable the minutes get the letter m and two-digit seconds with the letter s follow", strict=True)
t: 10h59
